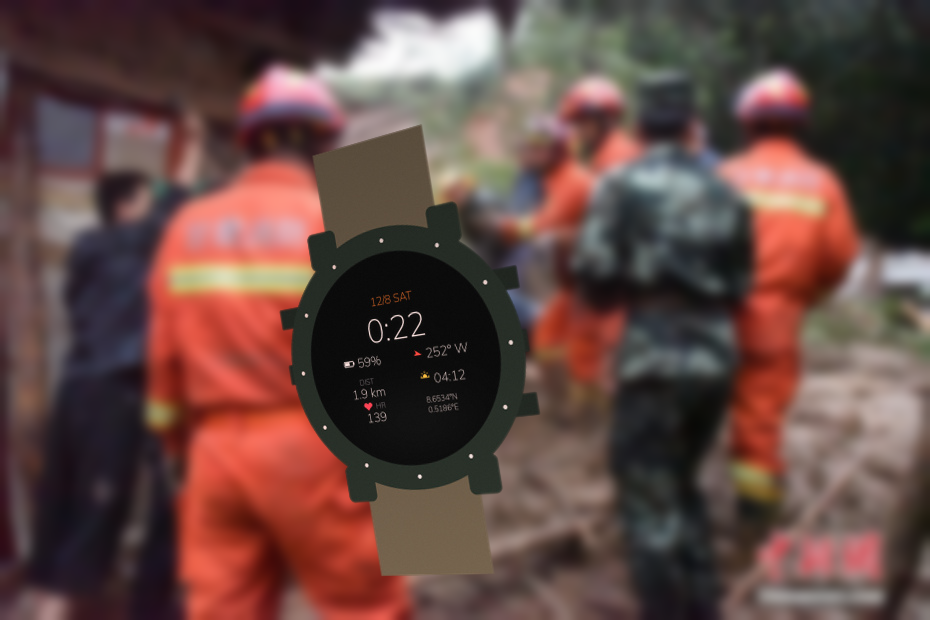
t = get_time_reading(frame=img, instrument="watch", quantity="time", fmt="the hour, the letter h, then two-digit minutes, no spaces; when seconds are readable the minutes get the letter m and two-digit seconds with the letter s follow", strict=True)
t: 0h22
